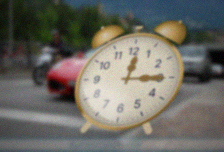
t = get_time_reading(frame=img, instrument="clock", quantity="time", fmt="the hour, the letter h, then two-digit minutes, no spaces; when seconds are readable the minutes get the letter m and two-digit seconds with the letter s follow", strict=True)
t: 12h15
